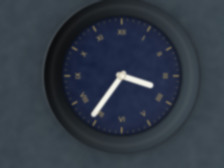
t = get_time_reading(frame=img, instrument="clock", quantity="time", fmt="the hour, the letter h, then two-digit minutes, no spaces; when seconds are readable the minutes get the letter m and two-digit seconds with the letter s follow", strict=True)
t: 3h36
